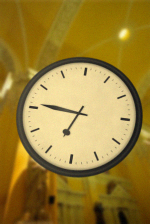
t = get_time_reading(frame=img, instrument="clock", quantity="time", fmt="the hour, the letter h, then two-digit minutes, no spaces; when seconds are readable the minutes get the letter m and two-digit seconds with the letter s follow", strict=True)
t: 6h46
